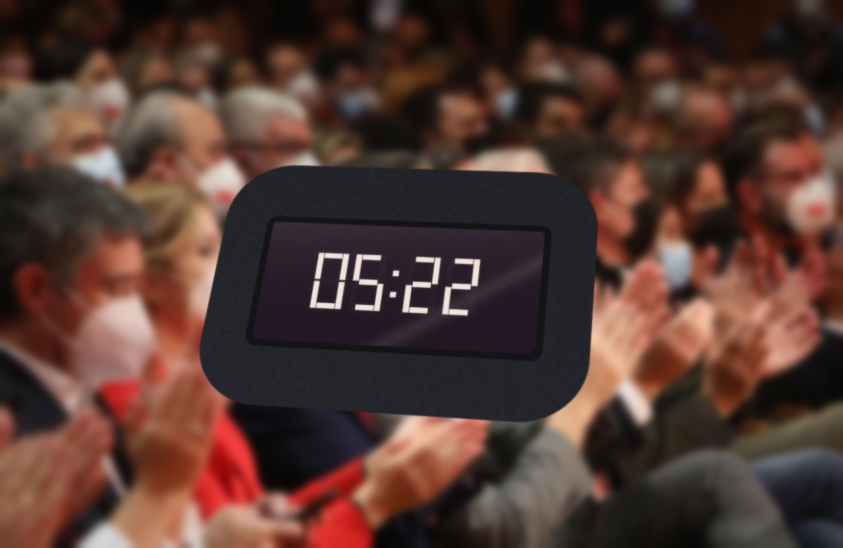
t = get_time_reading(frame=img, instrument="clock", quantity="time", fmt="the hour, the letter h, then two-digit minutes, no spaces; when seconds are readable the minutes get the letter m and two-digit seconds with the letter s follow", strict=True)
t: 5h22
